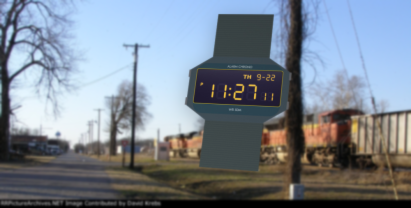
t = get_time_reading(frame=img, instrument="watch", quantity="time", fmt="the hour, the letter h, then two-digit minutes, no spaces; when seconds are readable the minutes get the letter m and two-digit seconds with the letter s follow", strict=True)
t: 11h27m11s
